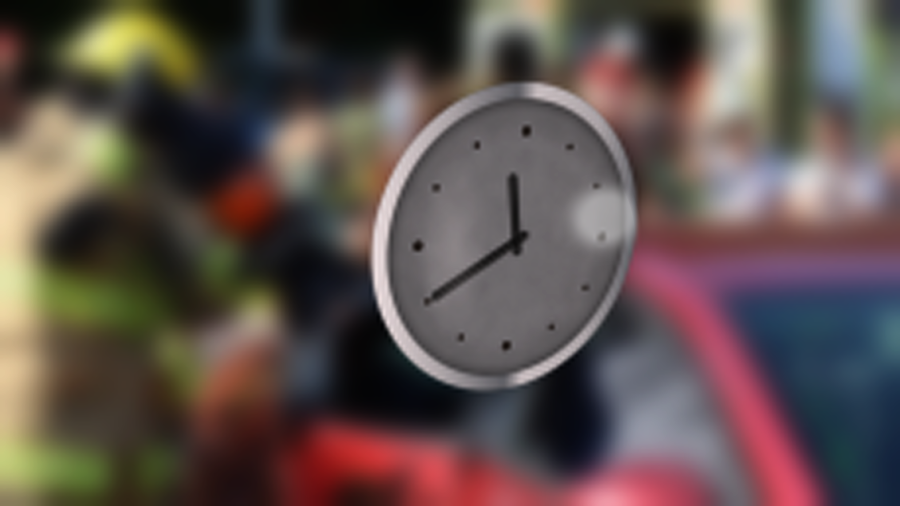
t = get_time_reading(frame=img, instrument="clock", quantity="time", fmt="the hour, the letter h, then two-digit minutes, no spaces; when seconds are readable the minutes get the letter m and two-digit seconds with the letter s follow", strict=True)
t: 11h40
